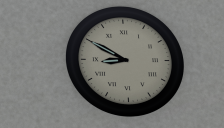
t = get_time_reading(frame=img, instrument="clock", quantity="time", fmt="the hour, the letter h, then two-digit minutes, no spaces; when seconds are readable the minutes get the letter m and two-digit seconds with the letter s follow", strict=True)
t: 8h50
